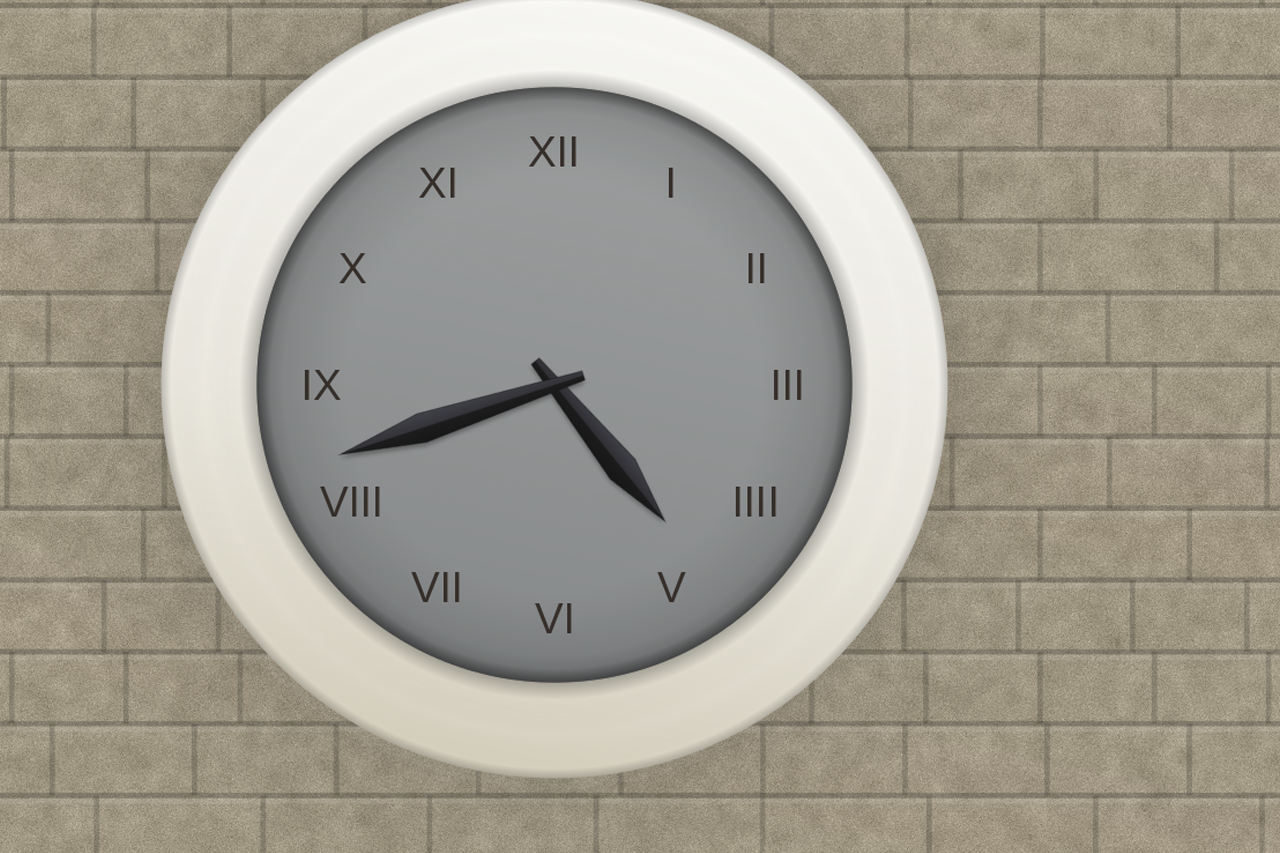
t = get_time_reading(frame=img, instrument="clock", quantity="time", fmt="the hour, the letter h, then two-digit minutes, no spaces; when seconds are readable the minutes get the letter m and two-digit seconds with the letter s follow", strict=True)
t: 4h42
